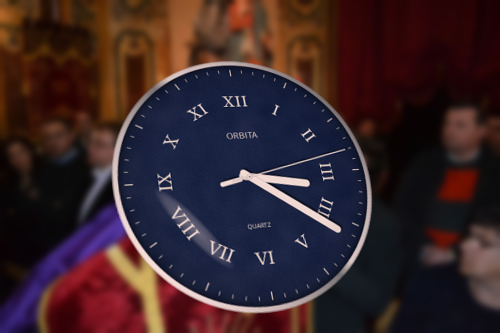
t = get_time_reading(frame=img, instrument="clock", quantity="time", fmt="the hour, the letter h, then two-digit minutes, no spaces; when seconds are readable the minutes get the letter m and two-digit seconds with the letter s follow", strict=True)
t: 3h21m13s
